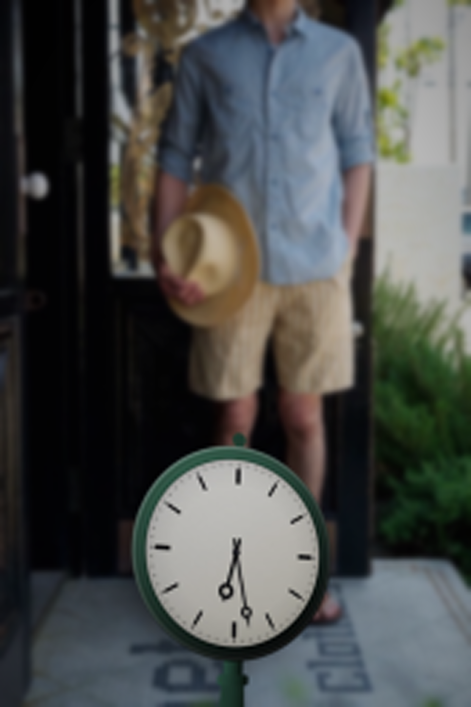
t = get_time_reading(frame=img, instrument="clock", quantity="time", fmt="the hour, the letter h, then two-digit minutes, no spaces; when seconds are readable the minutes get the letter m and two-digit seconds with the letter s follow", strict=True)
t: 6h28
